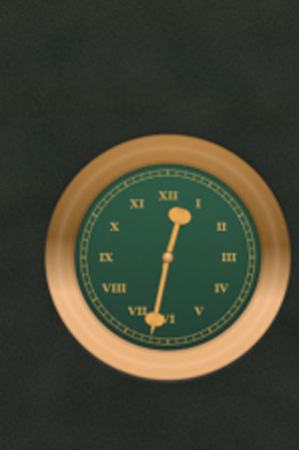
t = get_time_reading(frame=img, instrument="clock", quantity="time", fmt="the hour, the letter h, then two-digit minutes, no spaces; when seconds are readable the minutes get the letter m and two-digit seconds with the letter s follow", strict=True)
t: 12h32
